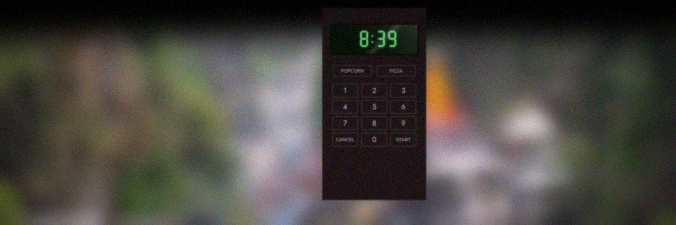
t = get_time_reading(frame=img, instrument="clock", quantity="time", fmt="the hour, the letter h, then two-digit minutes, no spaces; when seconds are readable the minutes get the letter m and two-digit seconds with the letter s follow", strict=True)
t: 8h39
